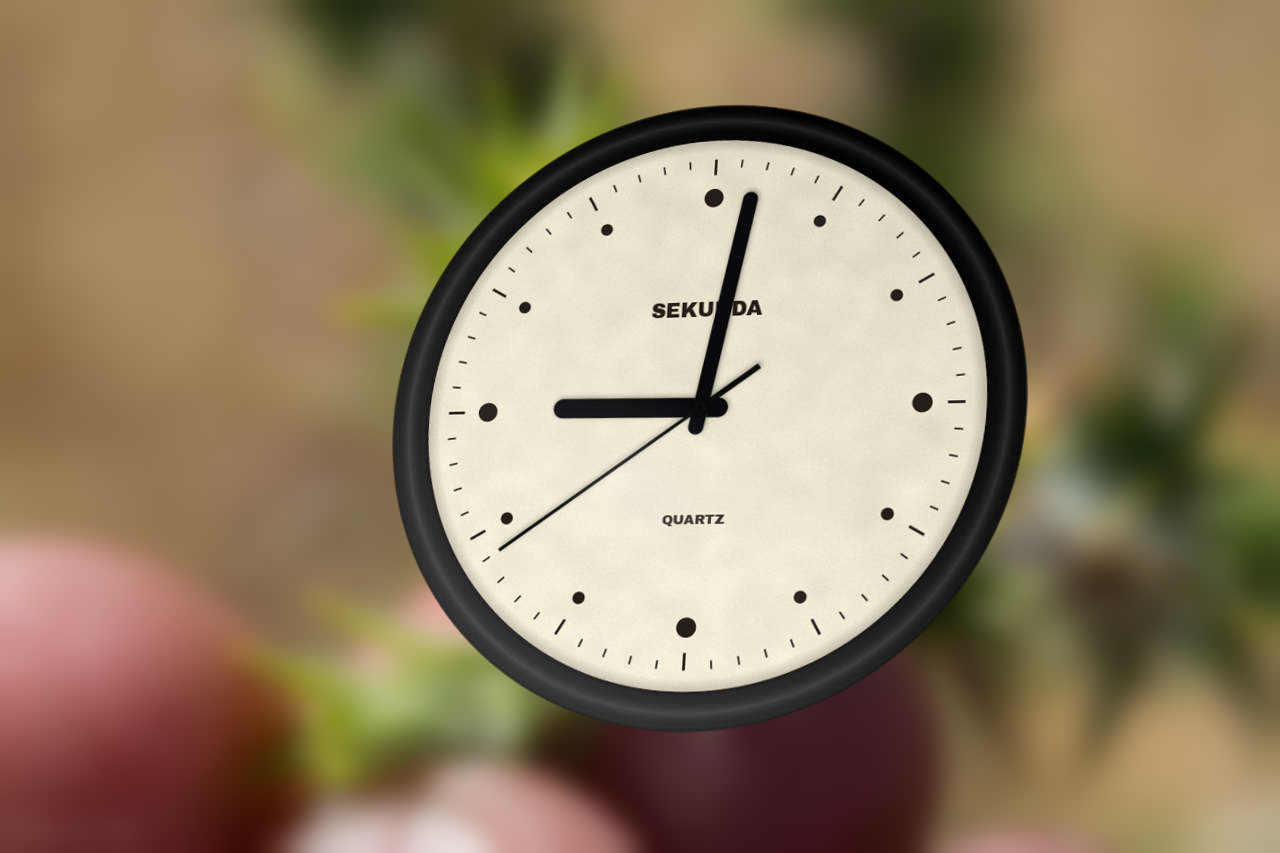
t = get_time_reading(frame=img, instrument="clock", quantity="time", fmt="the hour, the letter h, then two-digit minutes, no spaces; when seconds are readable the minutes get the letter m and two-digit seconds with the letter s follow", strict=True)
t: 9h01m39s
